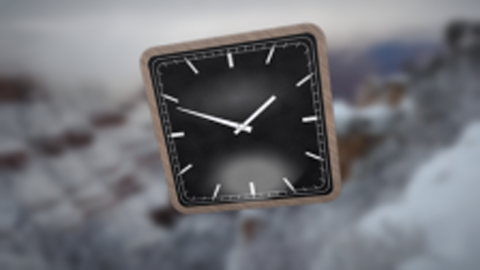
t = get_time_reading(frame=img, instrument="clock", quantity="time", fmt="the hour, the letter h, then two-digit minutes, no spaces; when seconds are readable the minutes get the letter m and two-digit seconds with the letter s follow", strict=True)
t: 1h49
